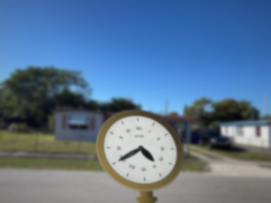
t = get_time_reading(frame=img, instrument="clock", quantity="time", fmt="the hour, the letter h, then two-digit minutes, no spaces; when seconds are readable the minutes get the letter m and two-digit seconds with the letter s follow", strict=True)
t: 4h40
